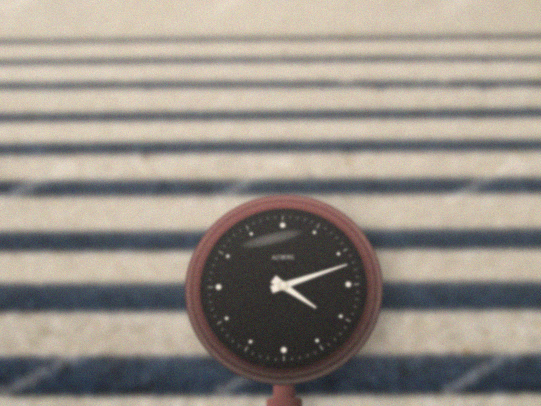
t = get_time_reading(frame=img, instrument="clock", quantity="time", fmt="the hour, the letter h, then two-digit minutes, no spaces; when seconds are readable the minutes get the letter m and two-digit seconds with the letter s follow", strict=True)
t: 4h12
